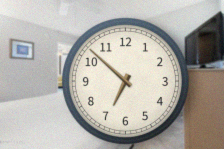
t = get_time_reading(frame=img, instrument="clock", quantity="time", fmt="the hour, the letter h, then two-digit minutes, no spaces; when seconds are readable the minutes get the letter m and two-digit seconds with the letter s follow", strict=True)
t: 6h52
